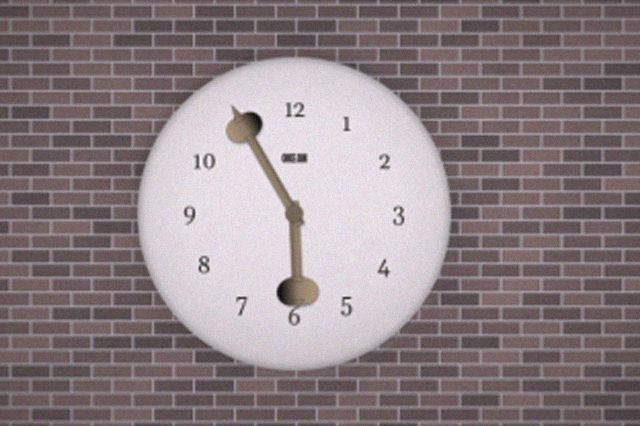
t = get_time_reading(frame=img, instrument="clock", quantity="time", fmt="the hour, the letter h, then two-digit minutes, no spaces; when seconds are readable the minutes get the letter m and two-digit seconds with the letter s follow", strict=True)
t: 5h55
